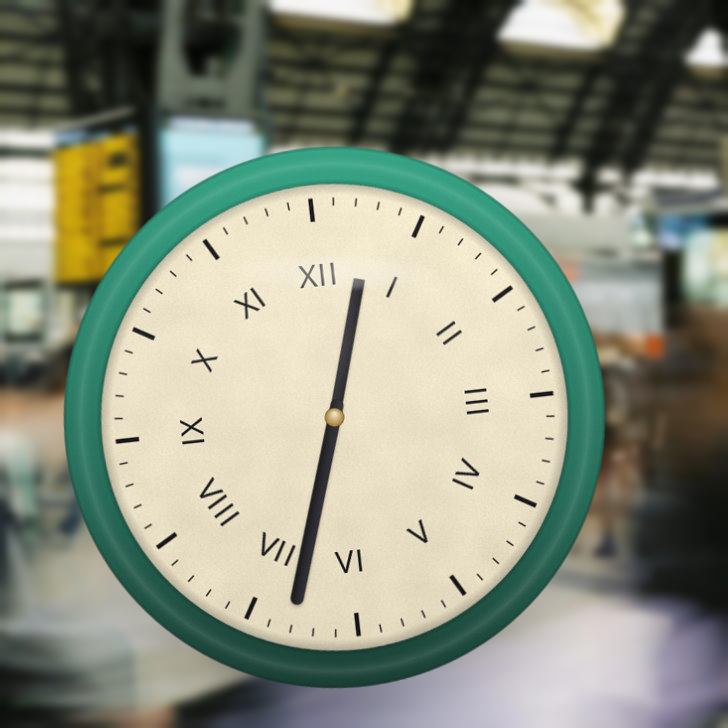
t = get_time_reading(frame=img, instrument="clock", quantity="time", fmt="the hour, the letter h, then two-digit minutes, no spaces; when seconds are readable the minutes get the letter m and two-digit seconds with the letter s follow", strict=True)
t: 12h33
